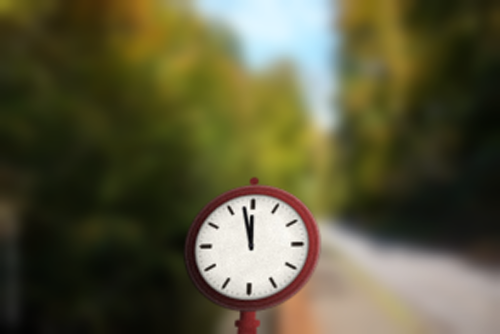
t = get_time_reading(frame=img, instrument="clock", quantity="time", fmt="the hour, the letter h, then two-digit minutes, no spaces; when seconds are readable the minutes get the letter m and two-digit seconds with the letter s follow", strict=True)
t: 11h58
